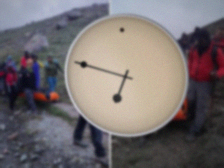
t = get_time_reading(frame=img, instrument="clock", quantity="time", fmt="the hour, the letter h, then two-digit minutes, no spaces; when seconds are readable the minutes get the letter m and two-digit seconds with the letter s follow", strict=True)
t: 6h48
